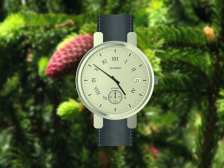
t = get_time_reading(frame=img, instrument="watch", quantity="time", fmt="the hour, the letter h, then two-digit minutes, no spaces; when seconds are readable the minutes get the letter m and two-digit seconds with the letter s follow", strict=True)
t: 4h51
